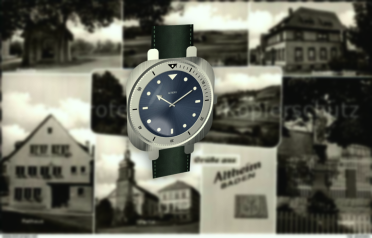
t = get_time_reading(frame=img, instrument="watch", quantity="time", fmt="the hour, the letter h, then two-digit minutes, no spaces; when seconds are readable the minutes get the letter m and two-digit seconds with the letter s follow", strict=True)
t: 10h10
